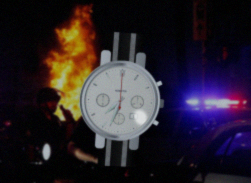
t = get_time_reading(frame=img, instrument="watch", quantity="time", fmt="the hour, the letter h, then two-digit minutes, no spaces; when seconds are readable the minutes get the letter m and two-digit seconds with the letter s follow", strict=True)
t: 7h33
